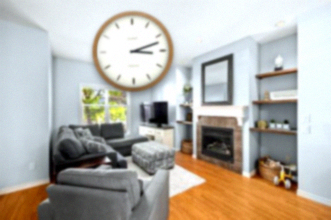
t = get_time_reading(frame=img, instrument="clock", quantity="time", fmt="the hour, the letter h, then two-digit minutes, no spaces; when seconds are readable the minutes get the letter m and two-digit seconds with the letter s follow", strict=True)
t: 3h12
